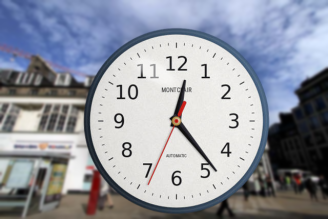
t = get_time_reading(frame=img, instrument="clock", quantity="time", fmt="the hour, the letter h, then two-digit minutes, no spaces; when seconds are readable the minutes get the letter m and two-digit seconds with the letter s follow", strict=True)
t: 12h23m34s
